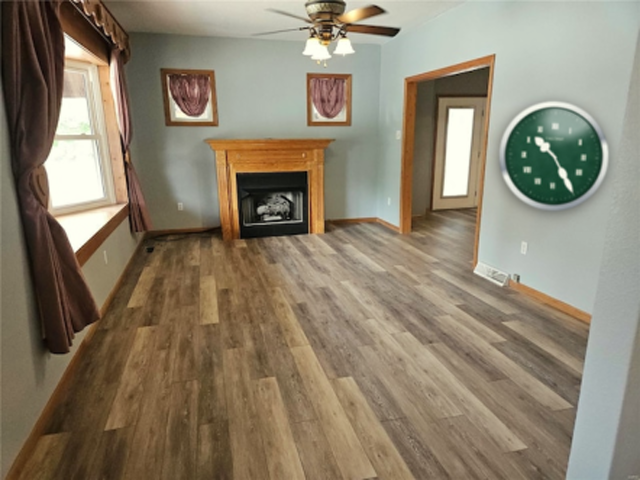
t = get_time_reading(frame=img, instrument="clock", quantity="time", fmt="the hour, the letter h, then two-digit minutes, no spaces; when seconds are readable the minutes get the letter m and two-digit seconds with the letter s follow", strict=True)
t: 10h25
